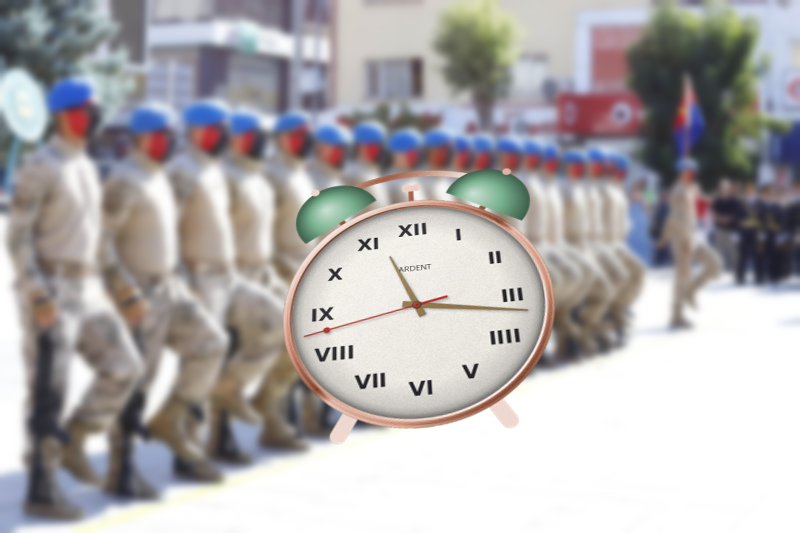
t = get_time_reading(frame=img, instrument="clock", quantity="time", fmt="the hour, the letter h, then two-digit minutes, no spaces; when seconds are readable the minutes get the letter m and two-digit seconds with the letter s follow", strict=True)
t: 11h16m43s
